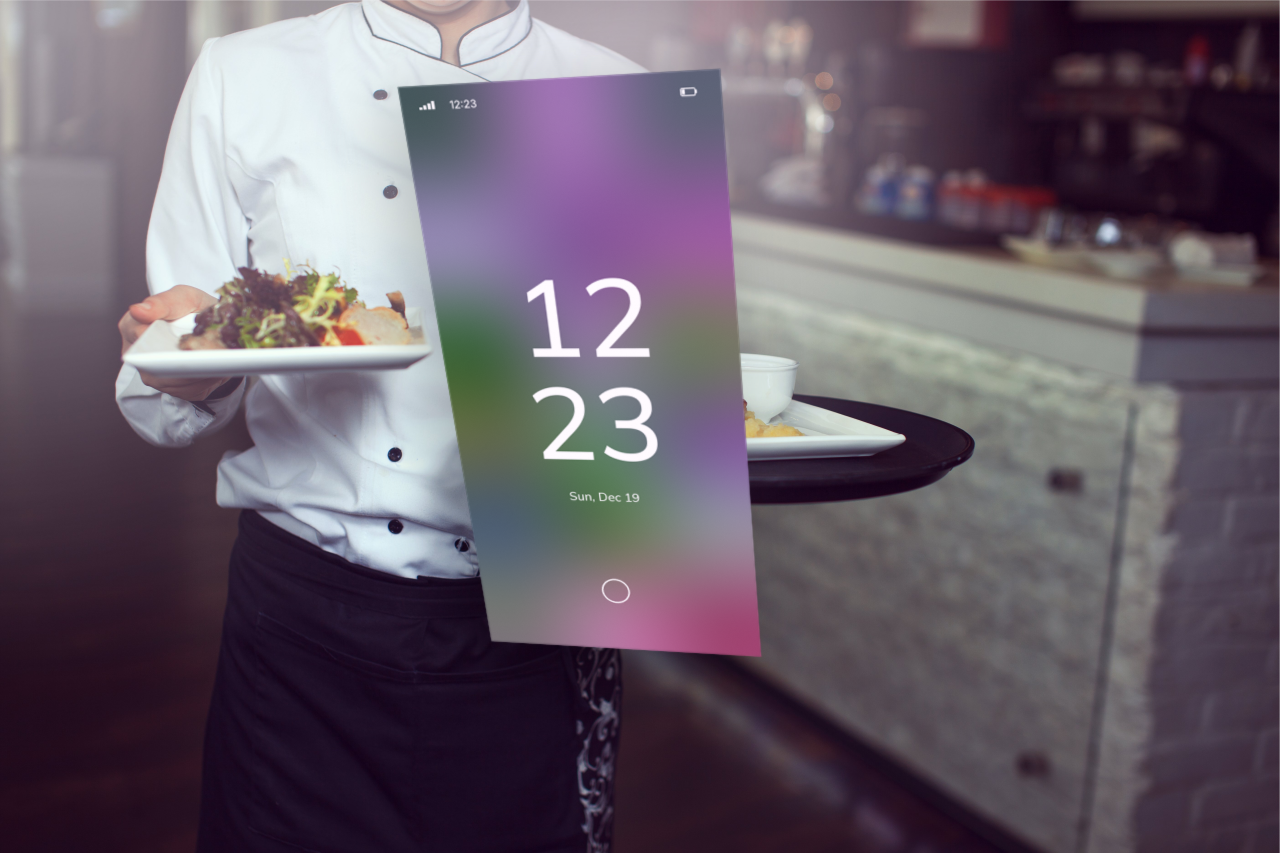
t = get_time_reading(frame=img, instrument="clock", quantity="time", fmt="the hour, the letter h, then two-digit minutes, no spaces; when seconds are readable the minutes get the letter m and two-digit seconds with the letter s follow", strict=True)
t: 12h23
